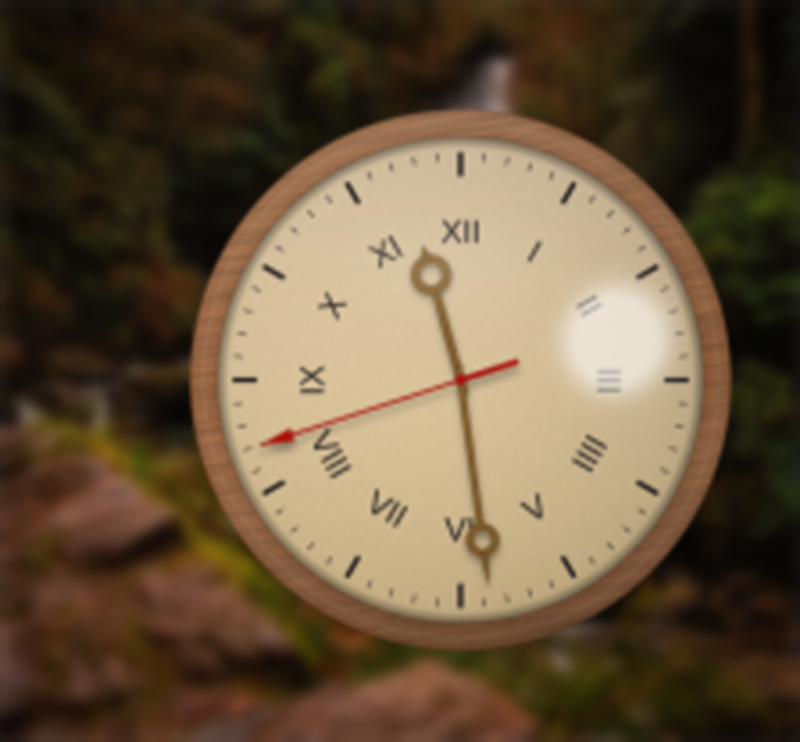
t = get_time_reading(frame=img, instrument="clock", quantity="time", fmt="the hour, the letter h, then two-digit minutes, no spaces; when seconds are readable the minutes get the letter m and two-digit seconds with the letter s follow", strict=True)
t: 11h28m42s
